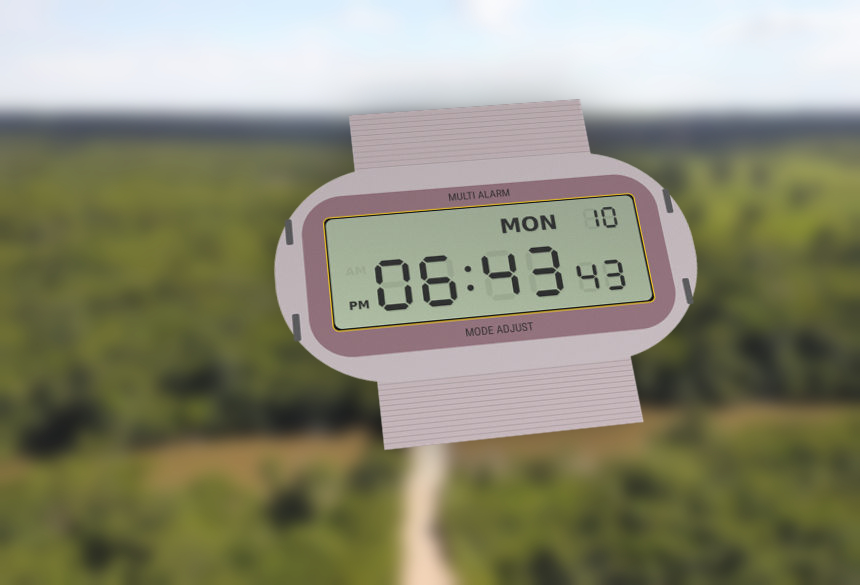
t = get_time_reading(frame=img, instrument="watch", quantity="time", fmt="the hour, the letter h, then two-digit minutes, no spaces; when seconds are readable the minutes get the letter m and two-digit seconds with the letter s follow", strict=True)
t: 6h43m43s
